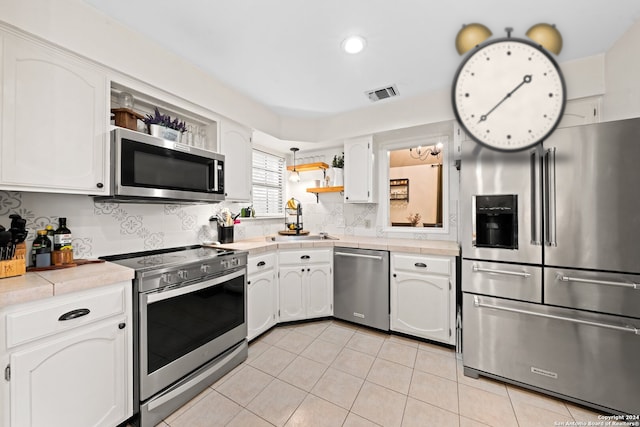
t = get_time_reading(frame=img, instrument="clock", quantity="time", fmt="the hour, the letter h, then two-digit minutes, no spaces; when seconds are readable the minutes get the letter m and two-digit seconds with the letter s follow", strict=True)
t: 1h38
